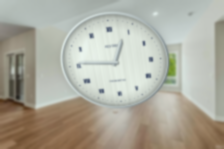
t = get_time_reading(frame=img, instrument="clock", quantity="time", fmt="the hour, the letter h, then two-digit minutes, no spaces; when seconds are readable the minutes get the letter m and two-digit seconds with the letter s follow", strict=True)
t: 12h46
